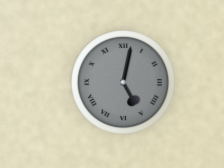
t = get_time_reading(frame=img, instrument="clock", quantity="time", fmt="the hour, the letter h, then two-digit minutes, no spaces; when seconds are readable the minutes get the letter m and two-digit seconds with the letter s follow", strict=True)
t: 5h02
